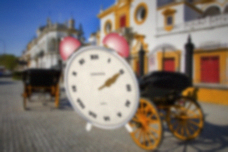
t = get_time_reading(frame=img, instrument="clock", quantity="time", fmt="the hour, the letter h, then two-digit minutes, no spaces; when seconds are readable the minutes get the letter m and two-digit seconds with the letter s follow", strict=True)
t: 2h10
